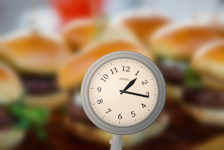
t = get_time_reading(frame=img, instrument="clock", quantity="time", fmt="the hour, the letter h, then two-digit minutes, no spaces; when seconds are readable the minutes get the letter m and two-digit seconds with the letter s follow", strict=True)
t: 1h16
